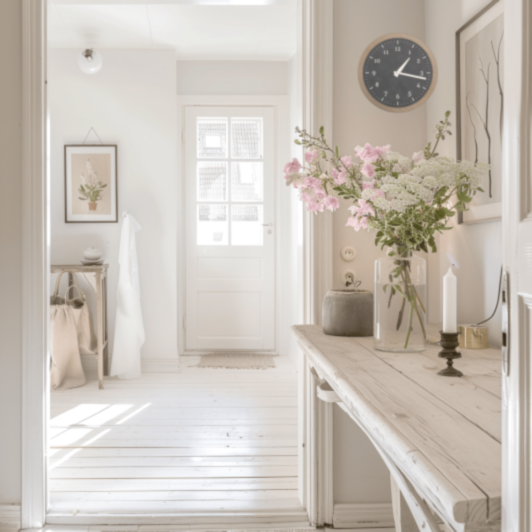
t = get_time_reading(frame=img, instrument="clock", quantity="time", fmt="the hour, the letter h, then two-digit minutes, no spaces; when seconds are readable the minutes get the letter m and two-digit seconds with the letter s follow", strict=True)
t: 1h17
